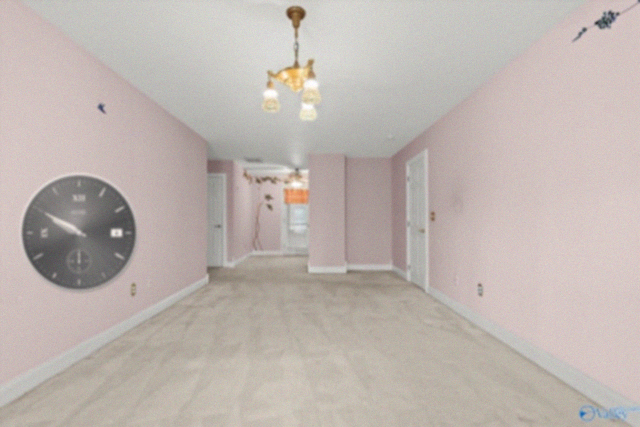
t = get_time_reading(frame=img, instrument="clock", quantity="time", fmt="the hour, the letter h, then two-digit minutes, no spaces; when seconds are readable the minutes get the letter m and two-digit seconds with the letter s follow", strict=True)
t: 9h50
